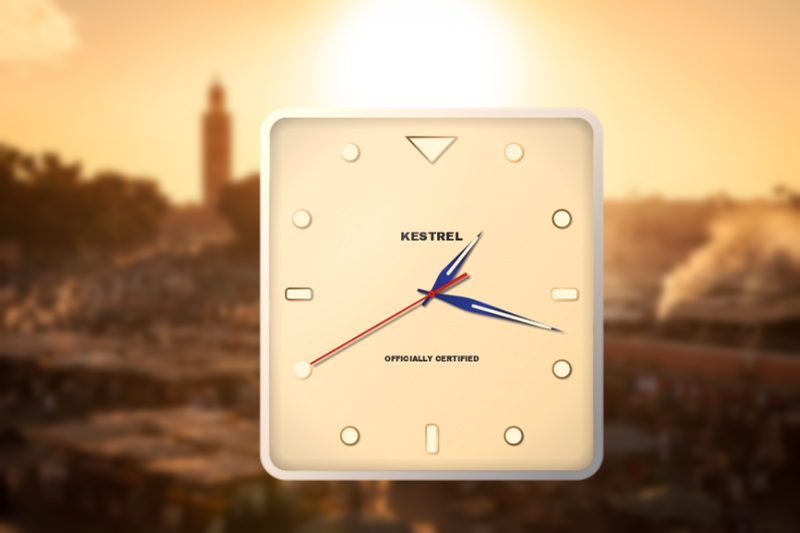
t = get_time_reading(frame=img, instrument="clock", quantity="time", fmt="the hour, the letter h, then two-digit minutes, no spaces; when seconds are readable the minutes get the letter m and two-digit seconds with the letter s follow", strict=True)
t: 1h17m40s
